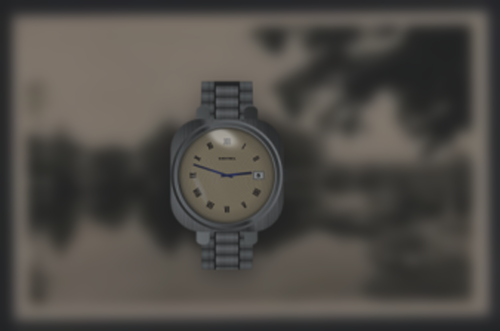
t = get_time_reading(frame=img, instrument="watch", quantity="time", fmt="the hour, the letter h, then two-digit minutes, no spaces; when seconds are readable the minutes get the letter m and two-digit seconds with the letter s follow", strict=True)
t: 2h48
